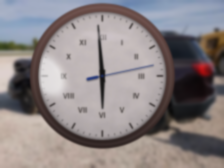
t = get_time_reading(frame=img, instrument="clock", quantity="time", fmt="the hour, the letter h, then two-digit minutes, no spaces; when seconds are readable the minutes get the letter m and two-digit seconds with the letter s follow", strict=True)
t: 5h59m13s
